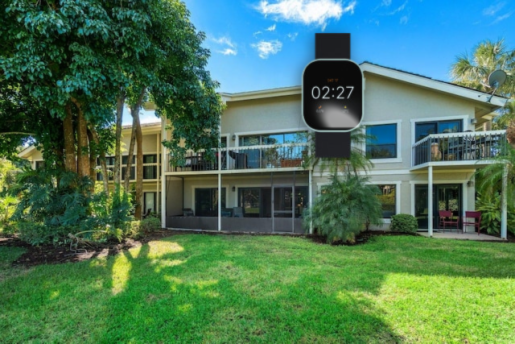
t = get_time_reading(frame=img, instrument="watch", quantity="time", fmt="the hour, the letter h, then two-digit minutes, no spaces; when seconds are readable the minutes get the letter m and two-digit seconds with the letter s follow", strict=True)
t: 2h27
